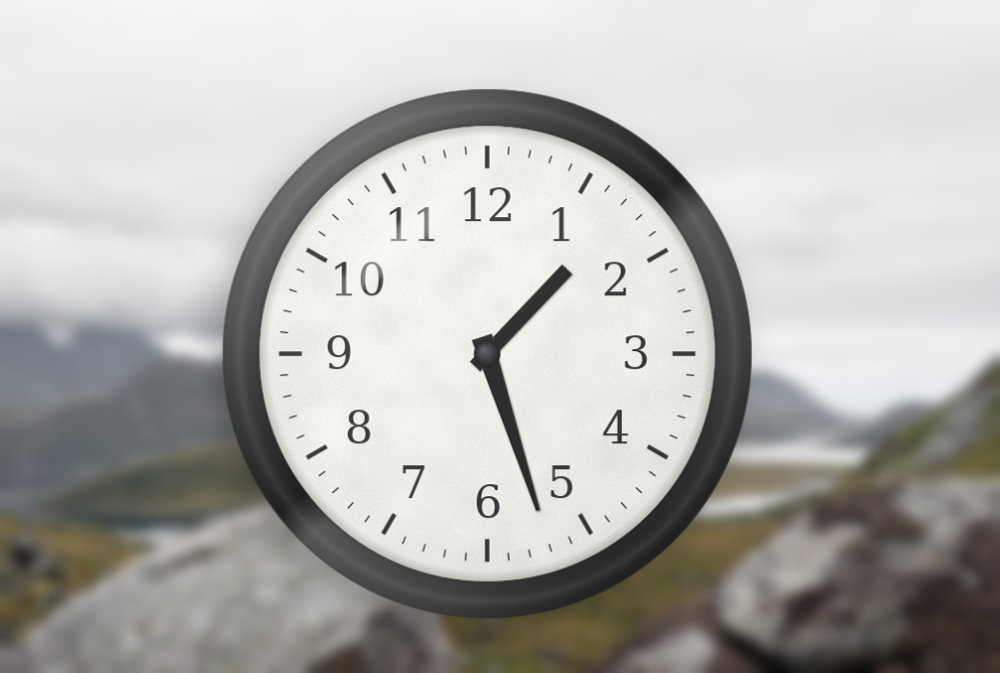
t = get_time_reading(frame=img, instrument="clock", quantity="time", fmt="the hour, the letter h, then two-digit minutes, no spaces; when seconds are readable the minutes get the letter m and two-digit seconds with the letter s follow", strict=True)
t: 1h27
